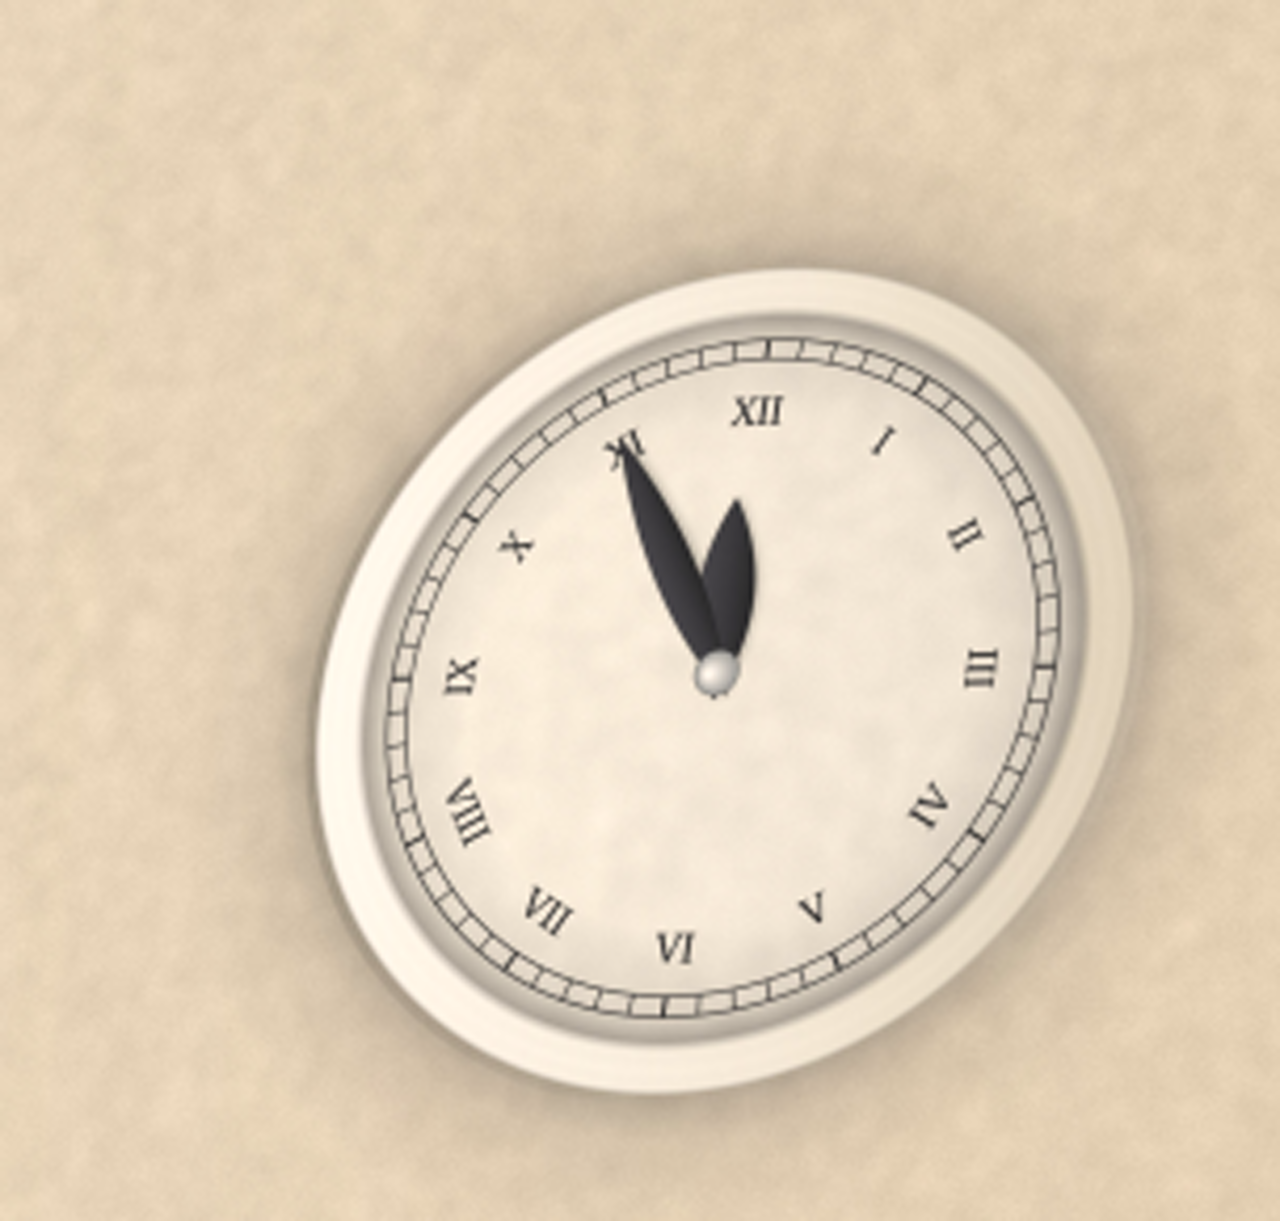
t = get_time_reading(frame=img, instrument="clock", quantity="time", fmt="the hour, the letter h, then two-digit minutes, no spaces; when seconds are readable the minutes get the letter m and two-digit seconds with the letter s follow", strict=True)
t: 11h55
